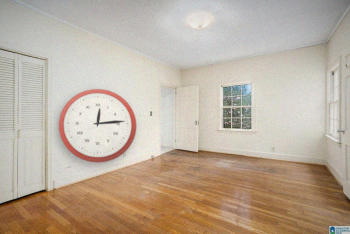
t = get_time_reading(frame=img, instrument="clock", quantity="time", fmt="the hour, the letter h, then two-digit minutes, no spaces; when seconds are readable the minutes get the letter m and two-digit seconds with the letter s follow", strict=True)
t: 12h14
